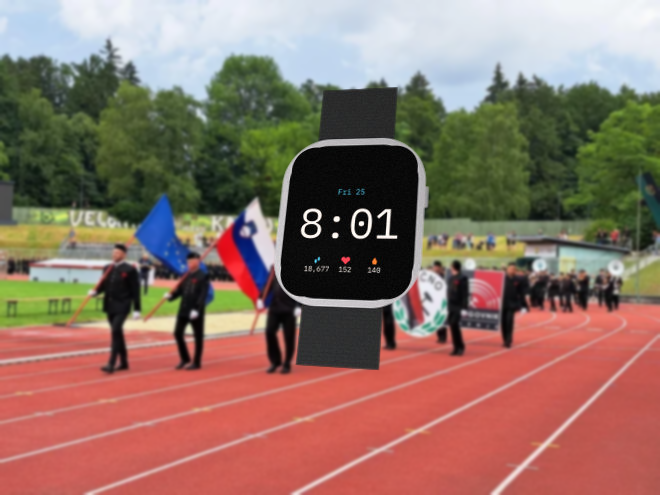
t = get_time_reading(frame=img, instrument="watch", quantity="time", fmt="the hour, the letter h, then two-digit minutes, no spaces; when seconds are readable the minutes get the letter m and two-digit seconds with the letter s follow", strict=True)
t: 8h01
